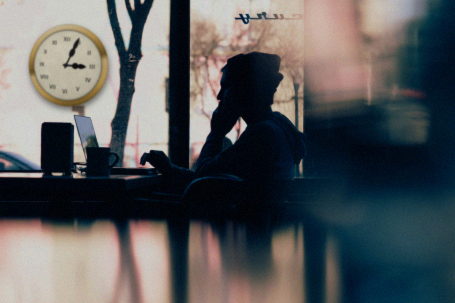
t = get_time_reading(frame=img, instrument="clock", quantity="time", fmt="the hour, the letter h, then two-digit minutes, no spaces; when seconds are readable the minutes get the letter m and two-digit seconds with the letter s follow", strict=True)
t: 3h04
